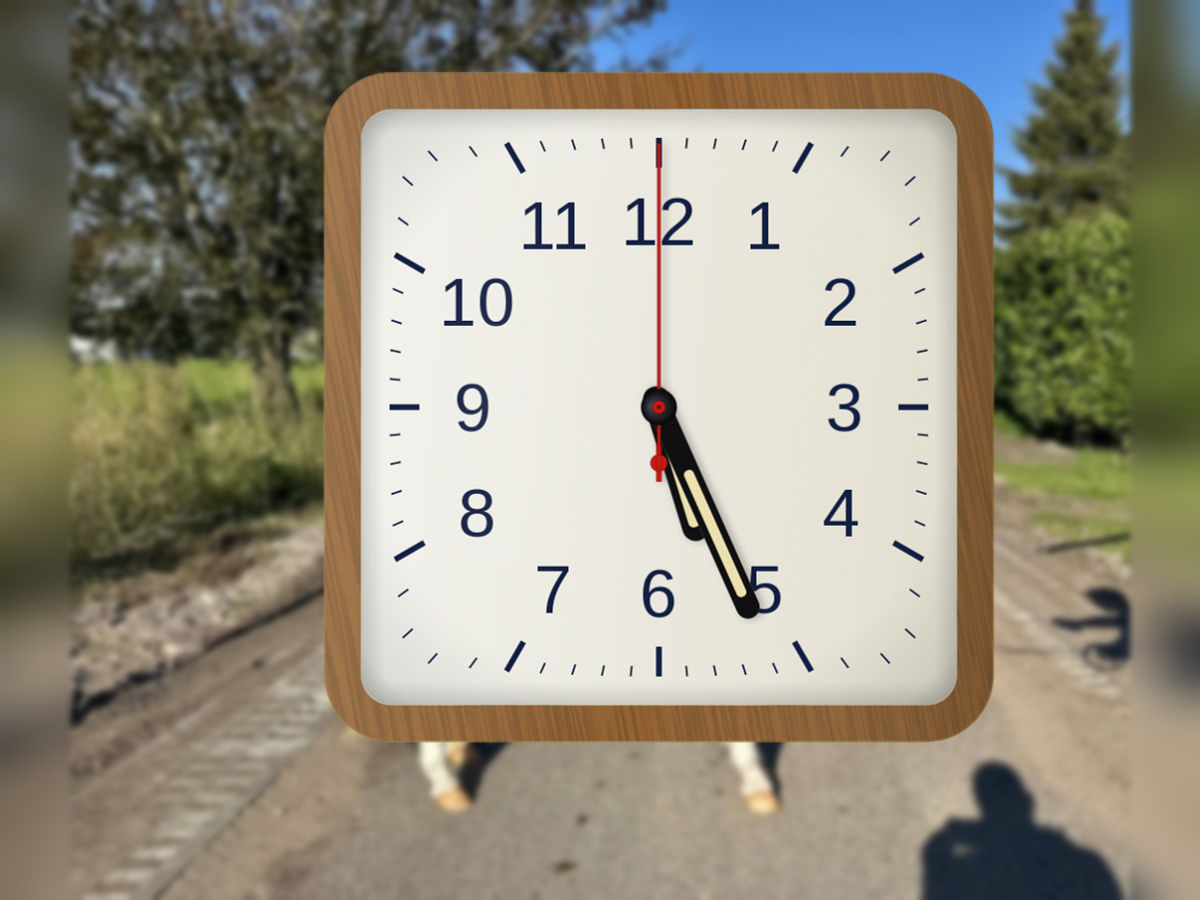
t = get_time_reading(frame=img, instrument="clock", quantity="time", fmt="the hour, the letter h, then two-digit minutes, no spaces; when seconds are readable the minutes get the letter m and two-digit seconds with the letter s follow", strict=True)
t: 5h26m00s
